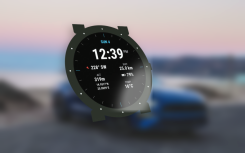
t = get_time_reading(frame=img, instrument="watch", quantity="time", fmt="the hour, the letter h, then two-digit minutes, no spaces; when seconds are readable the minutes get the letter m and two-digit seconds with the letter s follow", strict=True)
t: 12h39
